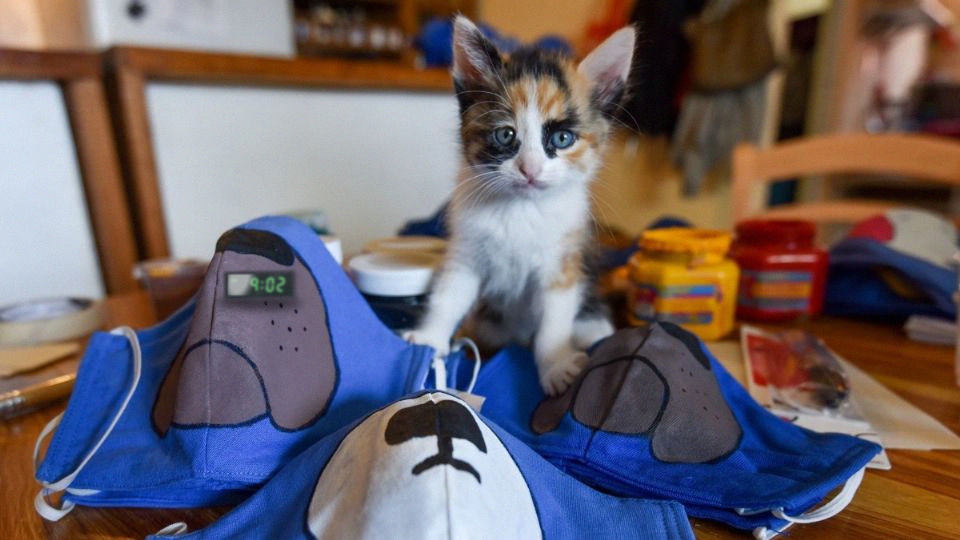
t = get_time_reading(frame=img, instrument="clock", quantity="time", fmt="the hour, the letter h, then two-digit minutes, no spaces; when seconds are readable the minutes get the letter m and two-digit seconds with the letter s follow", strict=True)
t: 9h02
